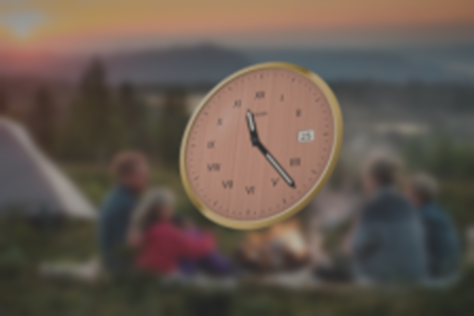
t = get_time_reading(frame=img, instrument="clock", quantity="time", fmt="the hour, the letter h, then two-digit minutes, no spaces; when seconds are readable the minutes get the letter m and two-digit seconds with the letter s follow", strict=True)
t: 11h23
